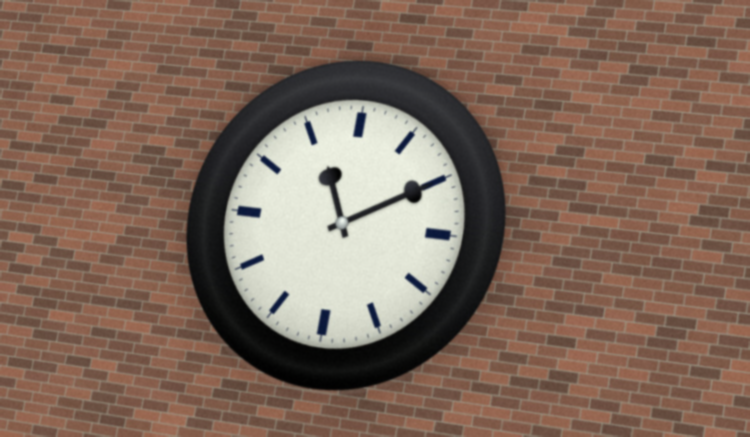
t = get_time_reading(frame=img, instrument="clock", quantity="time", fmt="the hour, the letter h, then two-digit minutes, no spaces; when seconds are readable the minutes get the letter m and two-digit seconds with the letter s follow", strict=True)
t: 11h10
